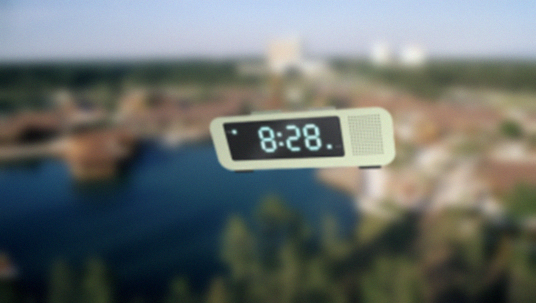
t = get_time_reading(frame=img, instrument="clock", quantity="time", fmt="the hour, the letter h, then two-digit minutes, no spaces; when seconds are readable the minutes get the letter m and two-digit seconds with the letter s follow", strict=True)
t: 8h28
